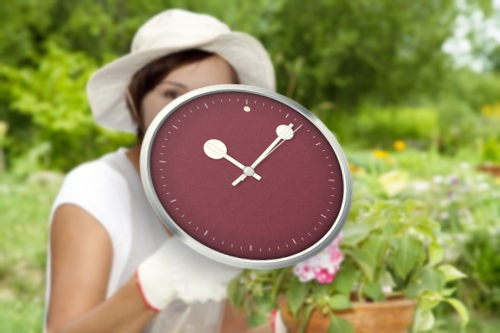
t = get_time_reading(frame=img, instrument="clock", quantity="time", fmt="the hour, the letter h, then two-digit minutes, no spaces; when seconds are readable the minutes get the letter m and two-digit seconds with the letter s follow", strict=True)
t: 10h06m07s
